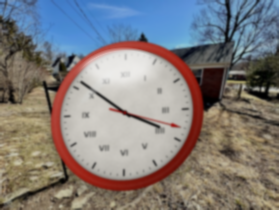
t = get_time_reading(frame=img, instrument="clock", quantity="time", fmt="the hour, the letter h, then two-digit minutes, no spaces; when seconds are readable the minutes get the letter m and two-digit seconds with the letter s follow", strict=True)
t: 3h51m18s
